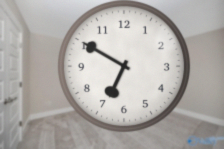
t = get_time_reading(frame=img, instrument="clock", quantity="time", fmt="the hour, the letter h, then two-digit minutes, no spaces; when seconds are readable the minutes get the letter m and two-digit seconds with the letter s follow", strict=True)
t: 6h50
